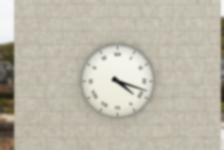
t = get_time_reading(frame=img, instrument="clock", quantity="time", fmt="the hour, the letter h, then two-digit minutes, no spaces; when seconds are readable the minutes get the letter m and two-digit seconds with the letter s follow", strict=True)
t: 4h18
